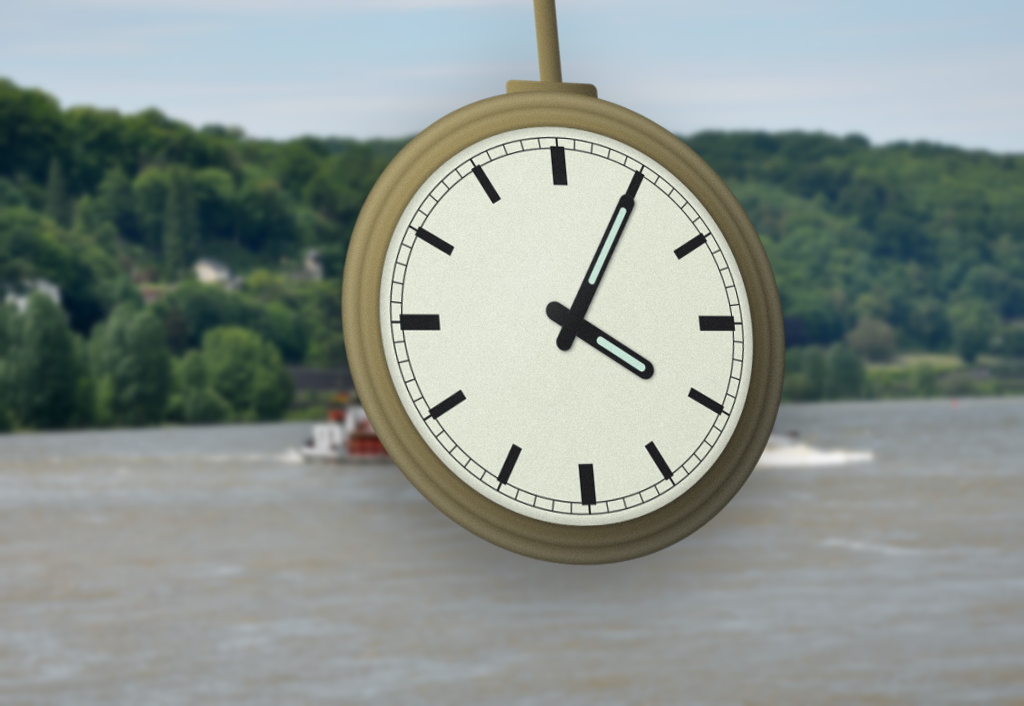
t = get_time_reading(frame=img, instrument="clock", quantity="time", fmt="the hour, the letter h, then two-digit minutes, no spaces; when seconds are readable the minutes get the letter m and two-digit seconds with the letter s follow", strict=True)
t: 4h05
